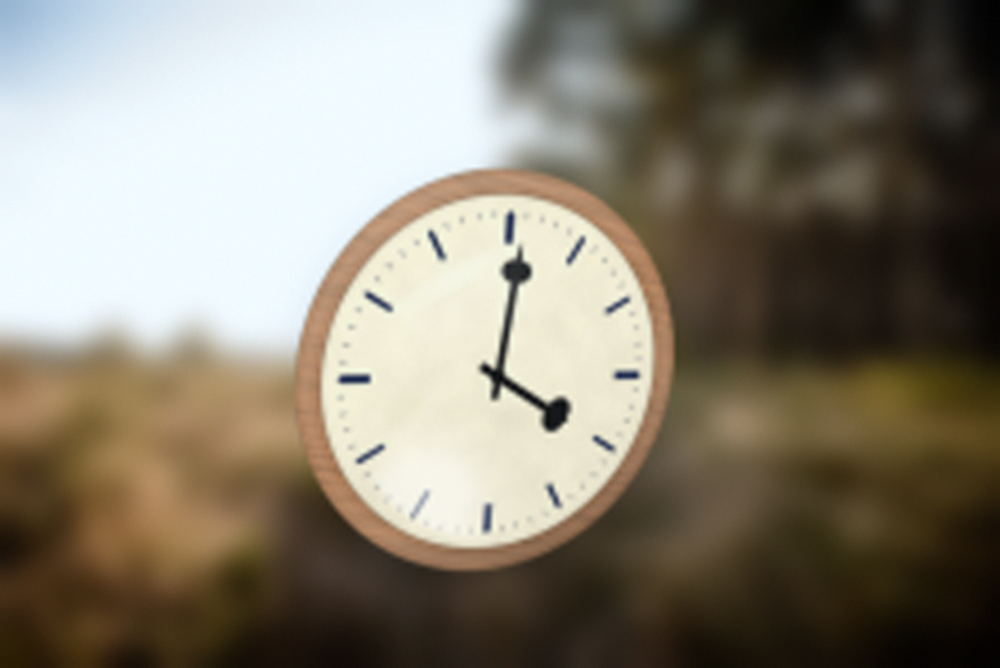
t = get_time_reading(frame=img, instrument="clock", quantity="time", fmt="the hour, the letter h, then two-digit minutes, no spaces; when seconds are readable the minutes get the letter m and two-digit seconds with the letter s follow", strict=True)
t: 4h01
